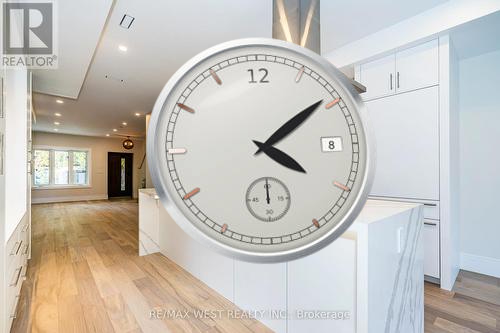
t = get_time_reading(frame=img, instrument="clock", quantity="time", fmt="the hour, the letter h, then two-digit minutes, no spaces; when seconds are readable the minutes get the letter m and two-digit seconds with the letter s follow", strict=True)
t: 4h09
